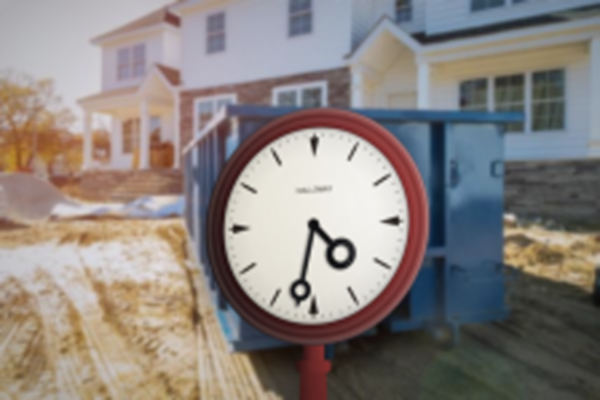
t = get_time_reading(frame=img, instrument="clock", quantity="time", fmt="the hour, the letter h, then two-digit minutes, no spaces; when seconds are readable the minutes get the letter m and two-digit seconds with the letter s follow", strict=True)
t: 4h32
